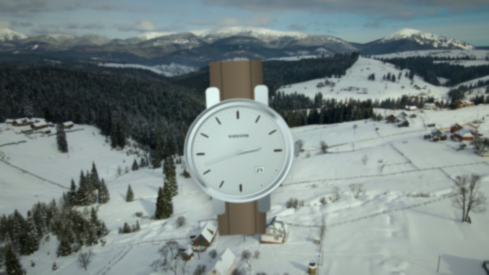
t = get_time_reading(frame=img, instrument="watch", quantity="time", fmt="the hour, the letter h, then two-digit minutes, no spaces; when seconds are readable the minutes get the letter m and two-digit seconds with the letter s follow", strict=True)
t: 2h42
